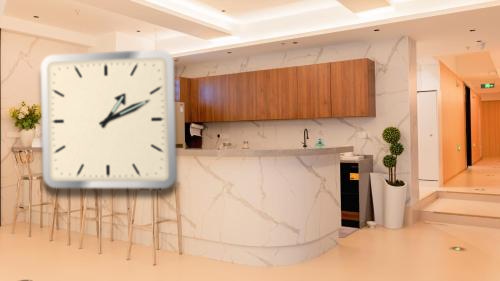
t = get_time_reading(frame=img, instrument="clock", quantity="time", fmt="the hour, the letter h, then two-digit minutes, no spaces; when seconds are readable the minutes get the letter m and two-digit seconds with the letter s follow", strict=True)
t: 1h11
